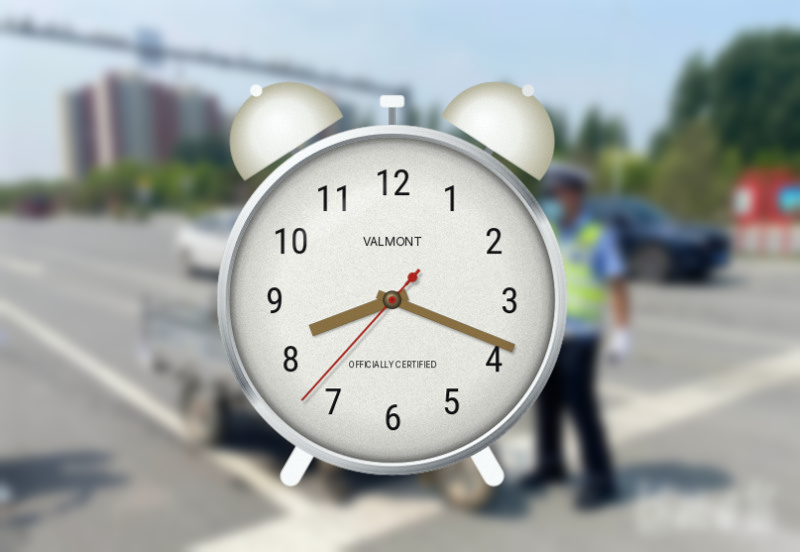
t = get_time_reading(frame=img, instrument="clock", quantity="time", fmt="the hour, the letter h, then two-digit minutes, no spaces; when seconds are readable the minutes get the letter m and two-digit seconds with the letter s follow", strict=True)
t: 8h18m37s
